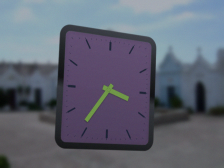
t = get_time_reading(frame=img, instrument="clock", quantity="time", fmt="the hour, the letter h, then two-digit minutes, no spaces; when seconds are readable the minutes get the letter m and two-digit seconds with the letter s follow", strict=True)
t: 3h36
